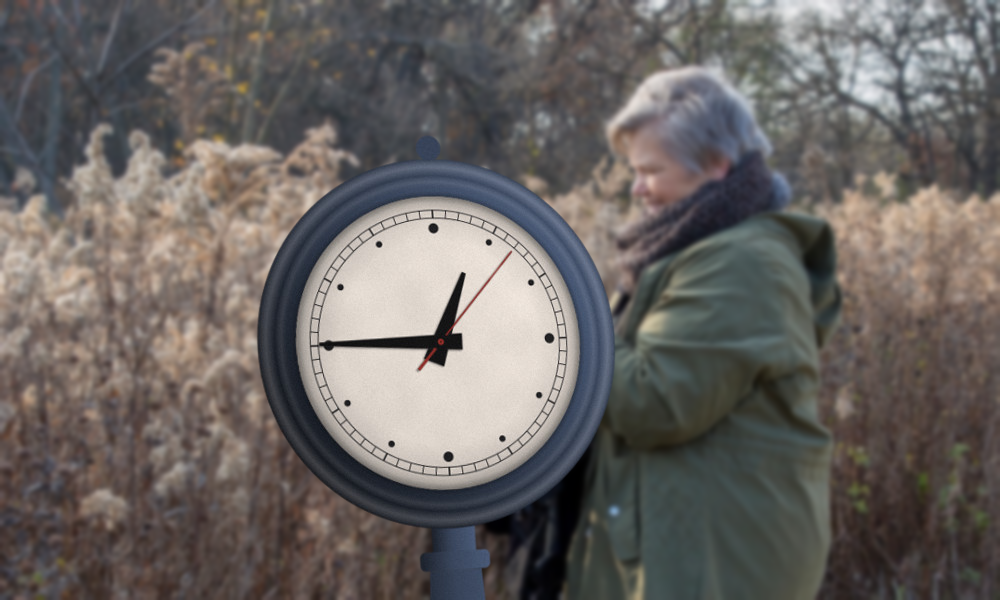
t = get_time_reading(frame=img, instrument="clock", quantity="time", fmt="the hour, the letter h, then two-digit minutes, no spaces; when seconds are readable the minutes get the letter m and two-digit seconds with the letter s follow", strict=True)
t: 12h45m07s
